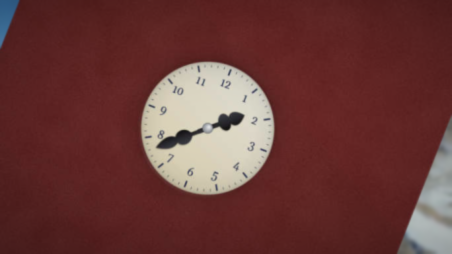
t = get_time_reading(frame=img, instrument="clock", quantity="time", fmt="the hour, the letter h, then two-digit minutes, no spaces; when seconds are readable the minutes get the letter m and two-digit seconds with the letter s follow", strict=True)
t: 1h38
